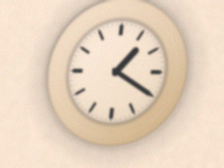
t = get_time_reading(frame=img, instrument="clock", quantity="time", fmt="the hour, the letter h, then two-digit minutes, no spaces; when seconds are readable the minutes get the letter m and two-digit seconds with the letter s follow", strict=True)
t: 1h20
